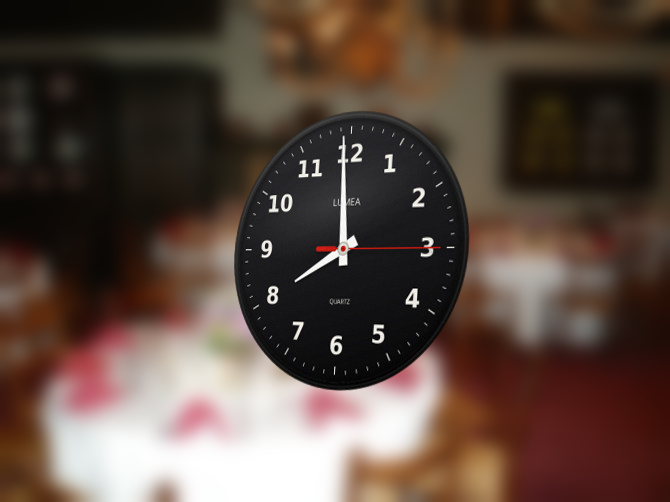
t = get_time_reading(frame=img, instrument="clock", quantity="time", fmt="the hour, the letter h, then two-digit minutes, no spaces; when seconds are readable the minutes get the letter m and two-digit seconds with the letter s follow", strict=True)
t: 7h59m15s
